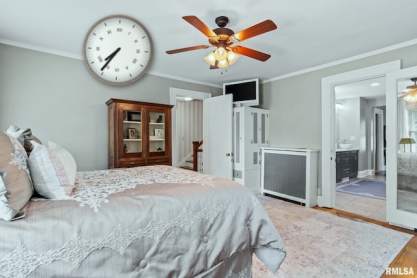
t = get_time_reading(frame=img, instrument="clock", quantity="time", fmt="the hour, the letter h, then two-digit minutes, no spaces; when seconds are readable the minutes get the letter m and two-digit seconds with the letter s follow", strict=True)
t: 7h36
